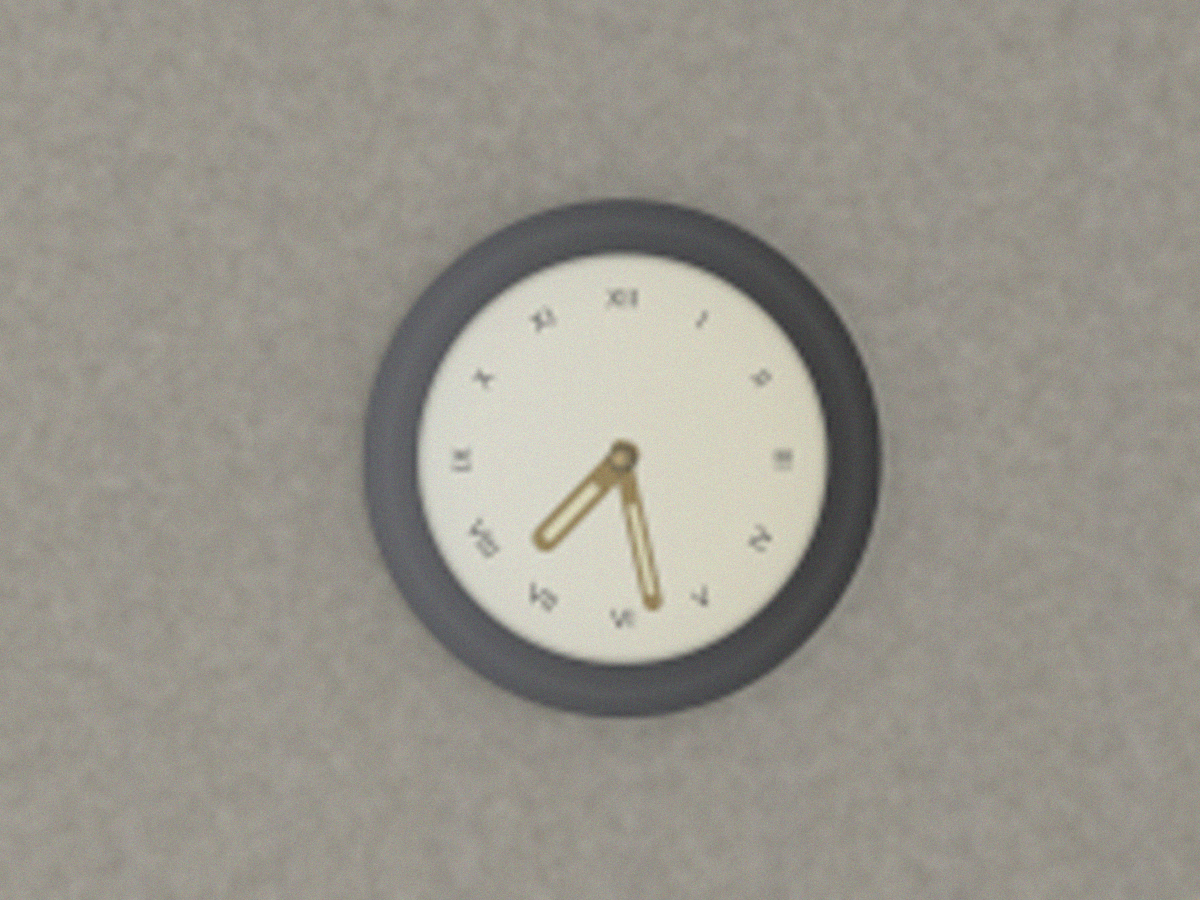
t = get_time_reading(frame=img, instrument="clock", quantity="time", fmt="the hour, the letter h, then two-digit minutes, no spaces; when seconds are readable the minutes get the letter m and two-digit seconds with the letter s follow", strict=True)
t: 7h28
